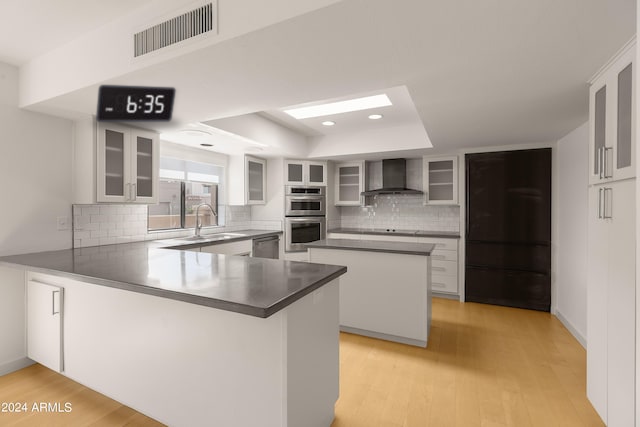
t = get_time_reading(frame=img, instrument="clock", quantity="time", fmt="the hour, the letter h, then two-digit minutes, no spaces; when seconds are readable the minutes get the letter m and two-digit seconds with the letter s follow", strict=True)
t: 6h35
